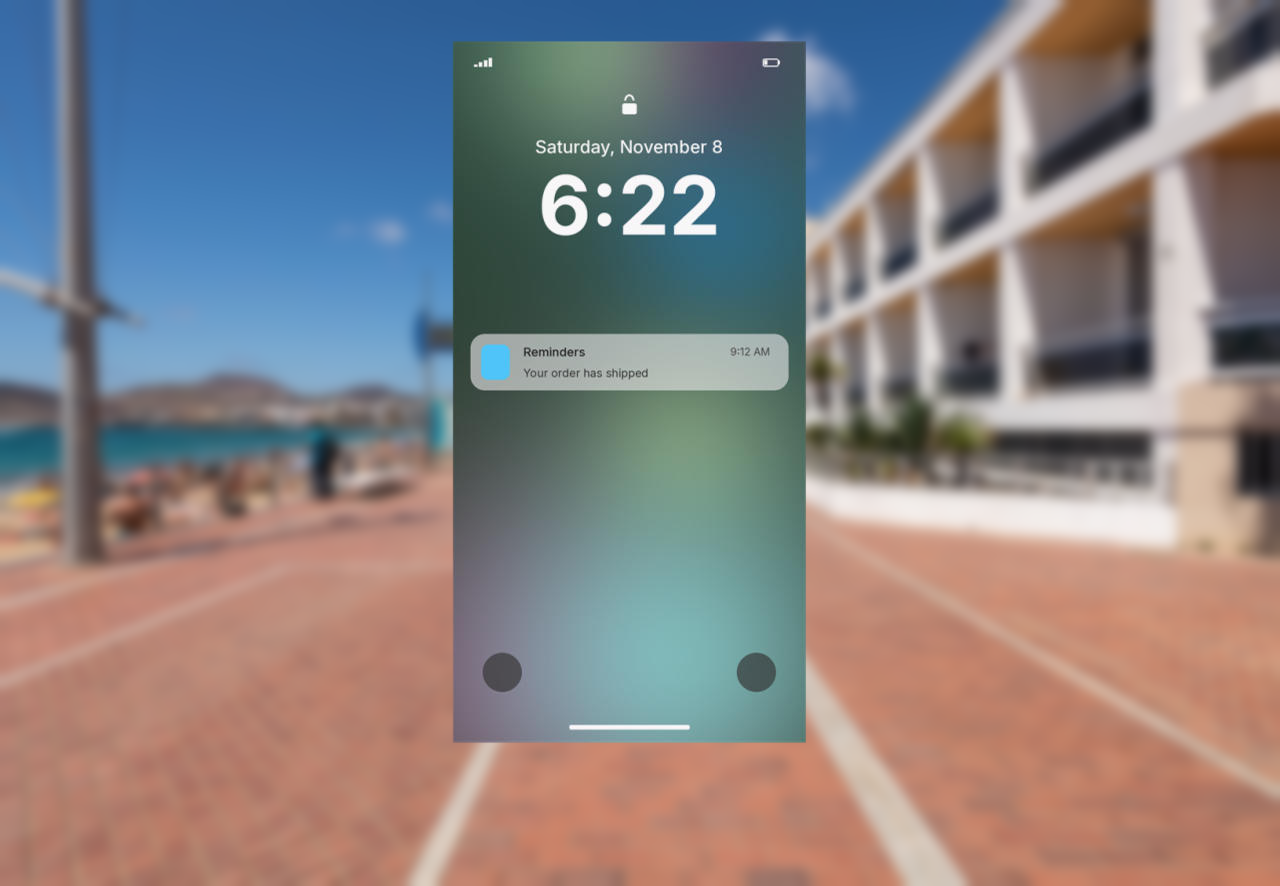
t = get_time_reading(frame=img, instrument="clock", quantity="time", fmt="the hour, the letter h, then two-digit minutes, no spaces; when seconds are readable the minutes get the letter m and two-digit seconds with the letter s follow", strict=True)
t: 6h22
